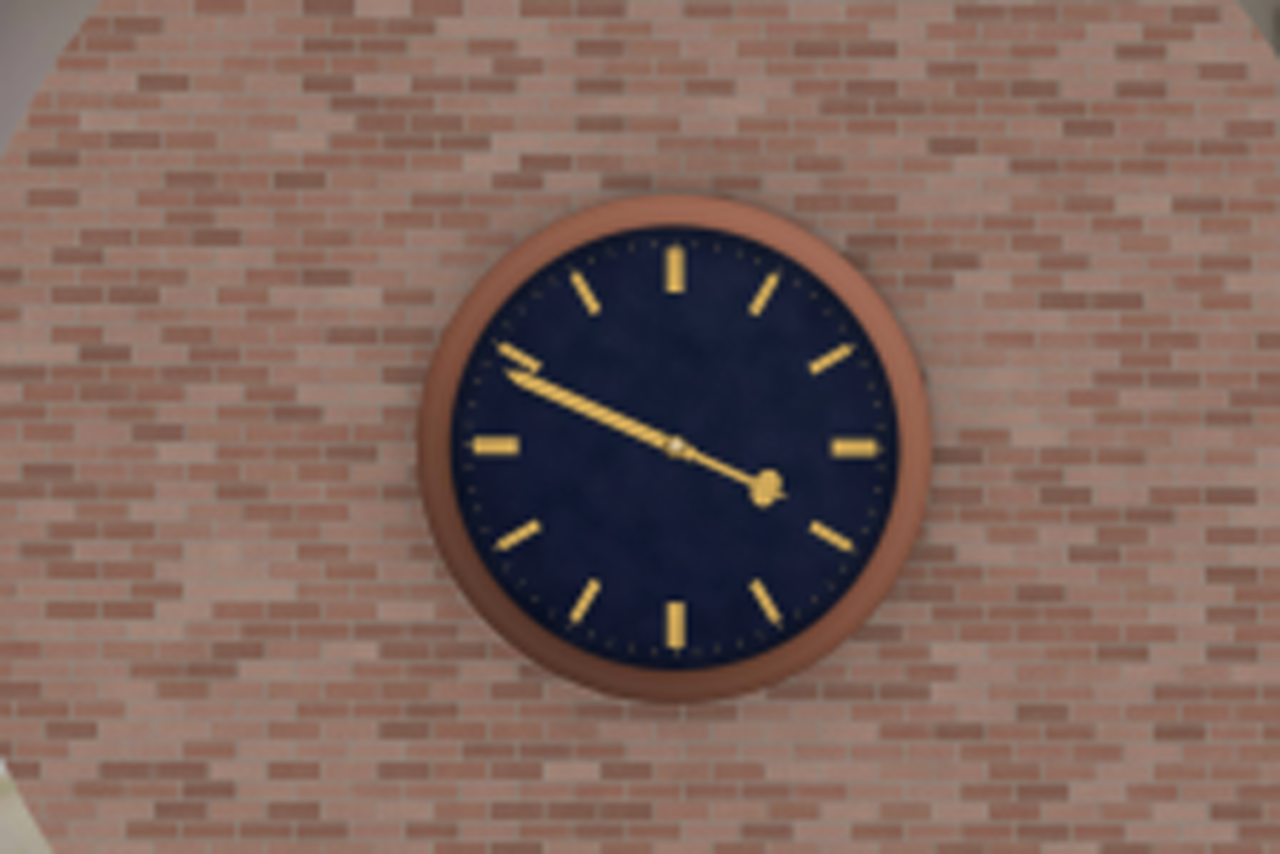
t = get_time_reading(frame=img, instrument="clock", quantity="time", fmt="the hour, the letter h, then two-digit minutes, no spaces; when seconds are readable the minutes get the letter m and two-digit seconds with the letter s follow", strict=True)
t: 3h49
